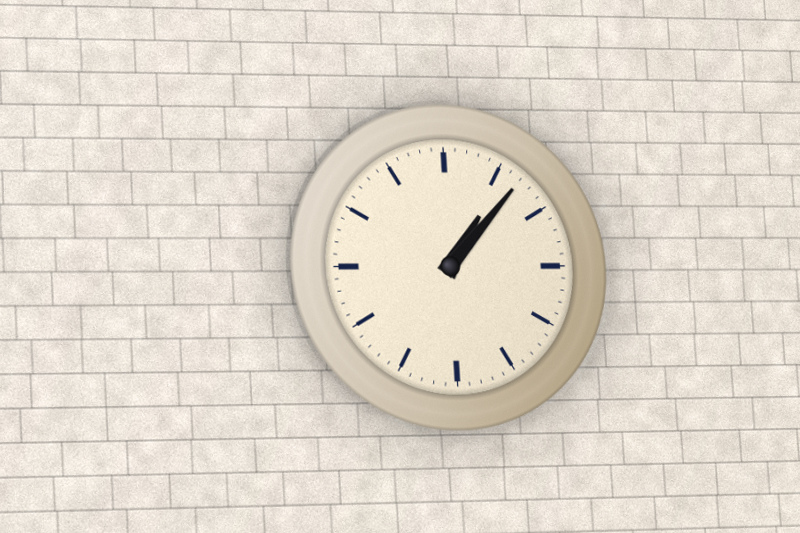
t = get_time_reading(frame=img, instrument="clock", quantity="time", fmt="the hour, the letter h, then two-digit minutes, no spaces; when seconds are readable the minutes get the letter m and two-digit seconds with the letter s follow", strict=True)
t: 1h07
